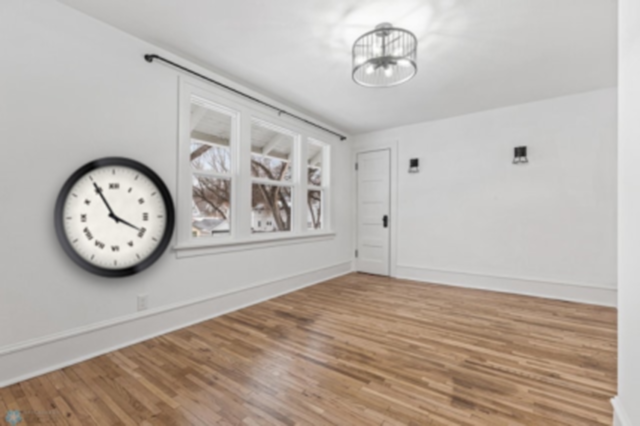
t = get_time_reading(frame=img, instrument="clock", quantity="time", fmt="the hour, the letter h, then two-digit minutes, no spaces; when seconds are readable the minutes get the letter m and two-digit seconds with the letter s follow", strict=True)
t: 3h55
